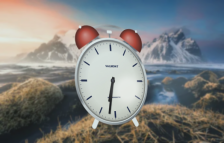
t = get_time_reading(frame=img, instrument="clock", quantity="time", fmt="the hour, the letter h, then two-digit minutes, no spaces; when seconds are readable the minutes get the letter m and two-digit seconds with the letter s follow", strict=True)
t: 6h32
